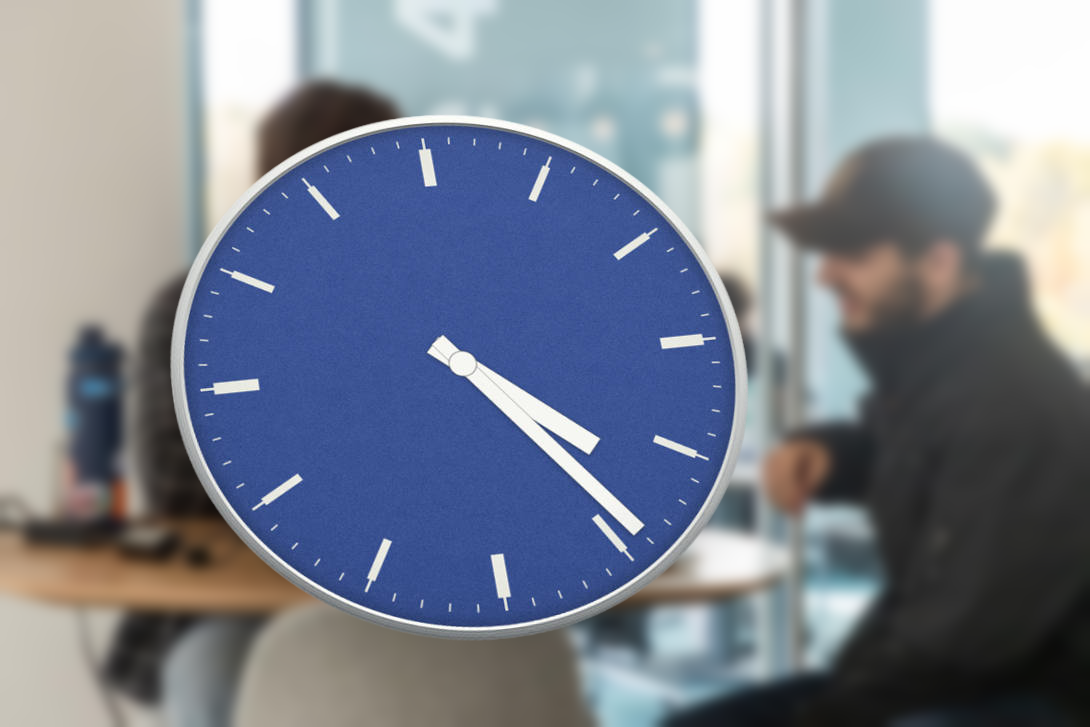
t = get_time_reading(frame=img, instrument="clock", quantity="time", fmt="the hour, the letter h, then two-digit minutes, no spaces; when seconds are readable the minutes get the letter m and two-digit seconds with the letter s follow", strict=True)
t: 4h24
